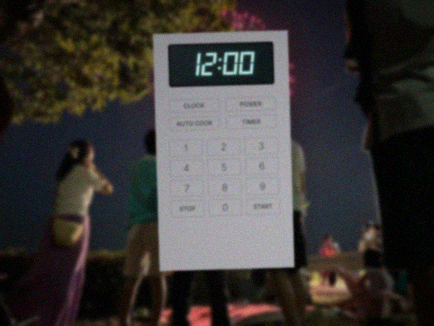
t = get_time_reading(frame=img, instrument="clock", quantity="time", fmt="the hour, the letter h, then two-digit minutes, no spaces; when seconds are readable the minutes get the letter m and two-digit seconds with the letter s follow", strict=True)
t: 12h00
